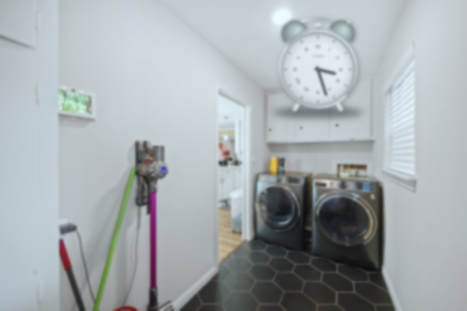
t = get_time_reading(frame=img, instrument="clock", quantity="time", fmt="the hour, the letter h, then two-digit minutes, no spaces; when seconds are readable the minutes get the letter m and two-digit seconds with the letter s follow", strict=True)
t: 3h27
